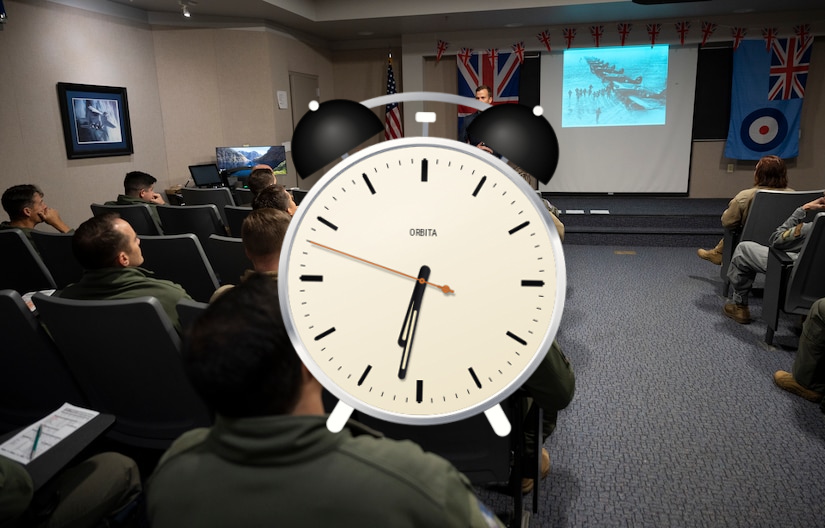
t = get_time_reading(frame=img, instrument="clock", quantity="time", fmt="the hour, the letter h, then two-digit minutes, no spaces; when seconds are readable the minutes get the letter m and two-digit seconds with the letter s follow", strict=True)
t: 6h31m48s
